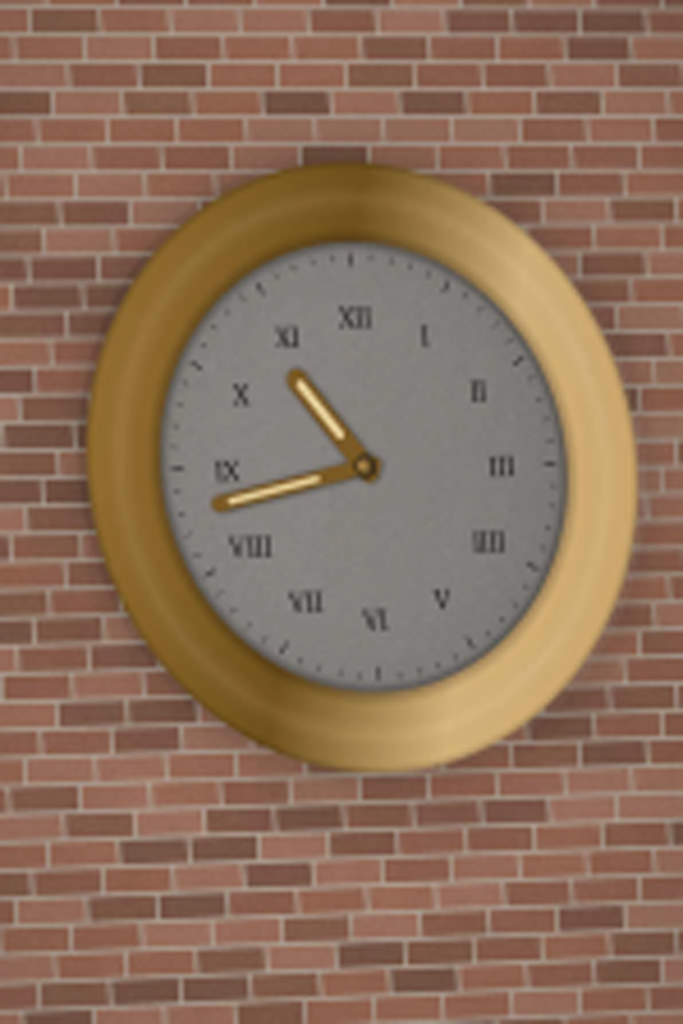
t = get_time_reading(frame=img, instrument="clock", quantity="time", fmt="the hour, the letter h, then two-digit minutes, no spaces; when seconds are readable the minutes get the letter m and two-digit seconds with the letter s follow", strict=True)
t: 10h43
